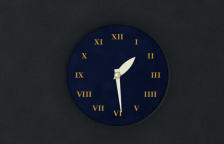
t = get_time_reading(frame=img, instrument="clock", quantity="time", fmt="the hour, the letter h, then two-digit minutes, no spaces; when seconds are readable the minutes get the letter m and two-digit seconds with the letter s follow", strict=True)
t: 1h29
